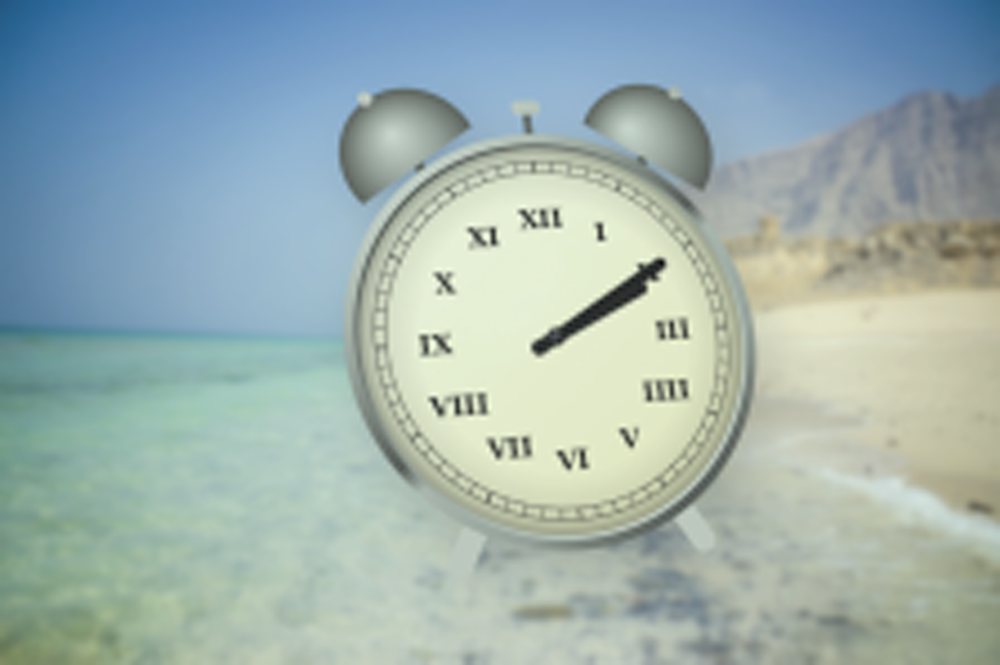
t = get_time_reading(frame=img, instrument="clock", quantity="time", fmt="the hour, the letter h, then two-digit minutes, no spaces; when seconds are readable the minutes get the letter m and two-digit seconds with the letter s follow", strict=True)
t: 2h10
